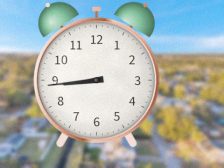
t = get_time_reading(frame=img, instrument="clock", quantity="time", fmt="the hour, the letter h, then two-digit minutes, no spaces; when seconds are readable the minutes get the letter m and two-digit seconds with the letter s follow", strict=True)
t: 8h44
